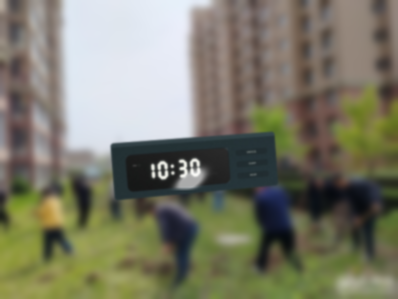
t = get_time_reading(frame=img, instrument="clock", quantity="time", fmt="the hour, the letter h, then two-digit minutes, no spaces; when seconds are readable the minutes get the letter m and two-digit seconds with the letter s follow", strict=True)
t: 10h30
